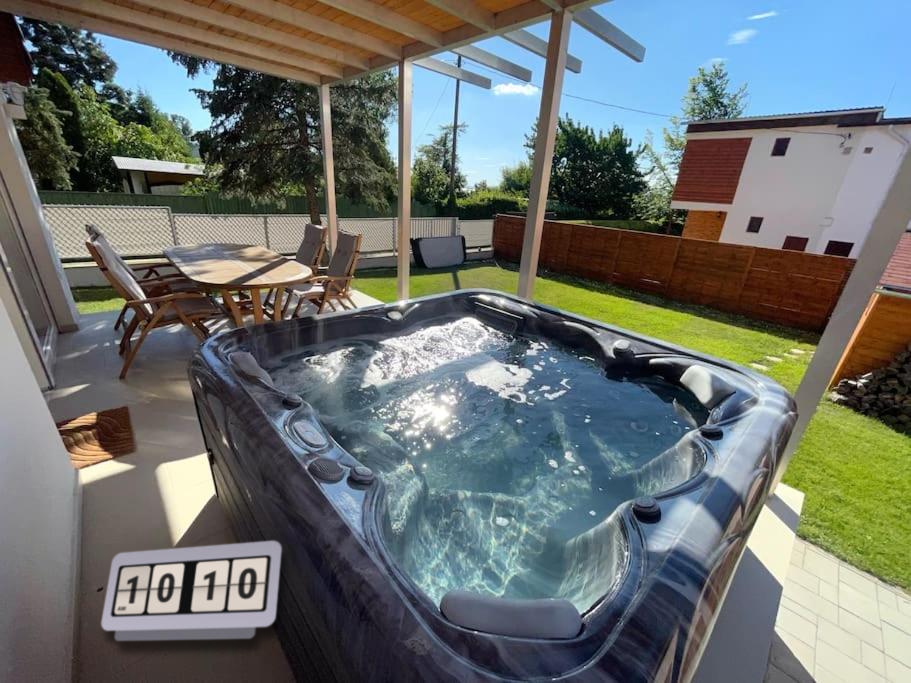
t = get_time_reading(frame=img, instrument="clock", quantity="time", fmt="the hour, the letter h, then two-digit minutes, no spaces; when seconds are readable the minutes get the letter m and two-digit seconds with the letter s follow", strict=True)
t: 10h10
